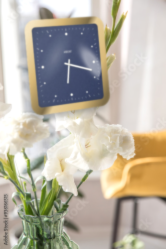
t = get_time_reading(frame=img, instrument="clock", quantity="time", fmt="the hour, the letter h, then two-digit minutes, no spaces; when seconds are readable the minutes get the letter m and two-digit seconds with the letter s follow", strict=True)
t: 6h18
